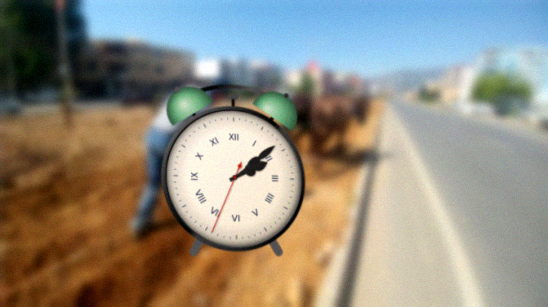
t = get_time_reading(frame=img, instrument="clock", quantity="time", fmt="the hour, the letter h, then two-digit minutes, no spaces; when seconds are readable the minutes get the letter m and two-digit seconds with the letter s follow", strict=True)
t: 2h08m34s
